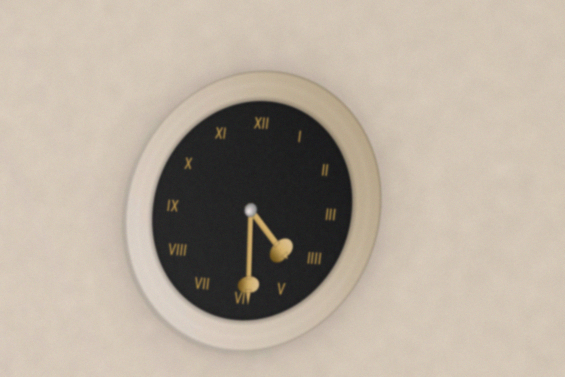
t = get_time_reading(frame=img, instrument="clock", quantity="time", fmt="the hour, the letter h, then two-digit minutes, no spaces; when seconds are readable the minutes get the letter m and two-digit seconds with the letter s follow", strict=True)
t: 4h29
